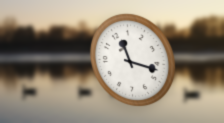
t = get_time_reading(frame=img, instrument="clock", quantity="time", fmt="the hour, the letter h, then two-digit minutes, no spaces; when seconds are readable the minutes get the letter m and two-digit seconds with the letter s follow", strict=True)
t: 12h22
